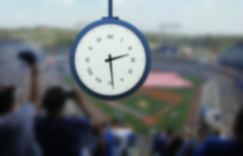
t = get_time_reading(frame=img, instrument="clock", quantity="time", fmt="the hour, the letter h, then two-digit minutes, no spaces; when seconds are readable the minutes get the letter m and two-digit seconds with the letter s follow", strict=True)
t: 2h29
